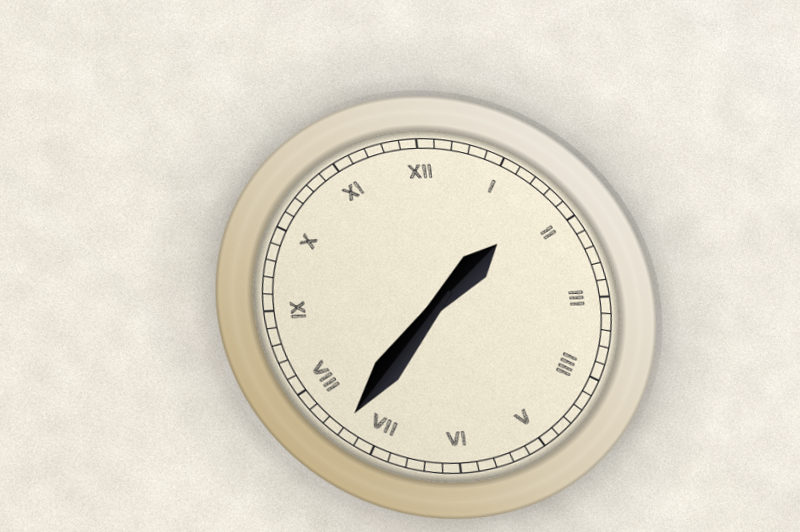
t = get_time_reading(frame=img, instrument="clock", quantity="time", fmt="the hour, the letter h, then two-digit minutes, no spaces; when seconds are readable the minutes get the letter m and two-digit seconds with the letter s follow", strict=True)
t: 1h37
